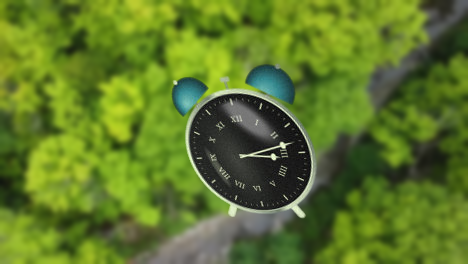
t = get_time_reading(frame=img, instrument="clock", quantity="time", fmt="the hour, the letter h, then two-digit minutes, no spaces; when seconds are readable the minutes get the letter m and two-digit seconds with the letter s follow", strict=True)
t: 3h13
